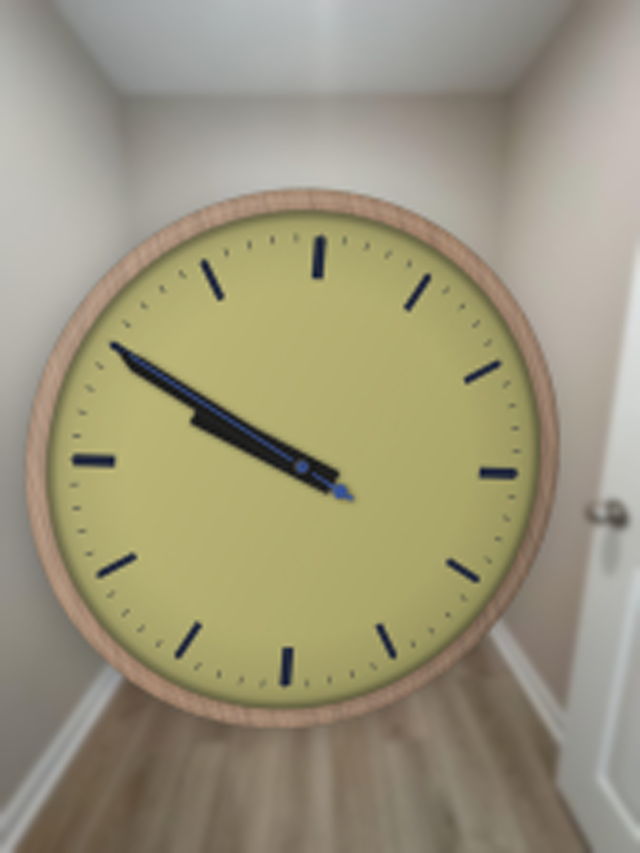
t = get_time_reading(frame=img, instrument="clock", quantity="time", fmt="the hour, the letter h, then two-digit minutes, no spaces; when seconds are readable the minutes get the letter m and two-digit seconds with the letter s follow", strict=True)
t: 9h49m50s
